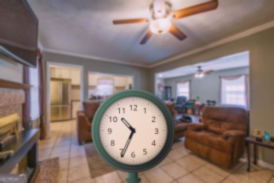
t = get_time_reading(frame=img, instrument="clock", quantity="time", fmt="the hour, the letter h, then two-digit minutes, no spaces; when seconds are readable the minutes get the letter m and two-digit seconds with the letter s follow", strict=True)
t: 10h34
